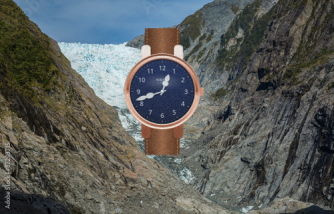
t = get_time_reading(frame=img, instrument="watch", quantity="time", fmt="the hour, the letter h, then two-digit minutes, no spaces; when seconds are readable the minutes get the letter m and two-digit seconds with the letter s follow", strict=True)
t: 12h42
